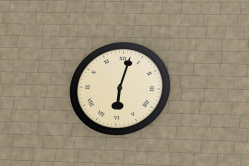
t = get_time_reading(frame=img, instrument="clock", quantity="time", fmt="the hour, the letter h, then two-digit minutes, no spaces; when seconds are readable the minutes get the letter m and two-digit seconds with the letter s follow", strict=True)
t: 6h02
